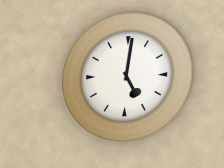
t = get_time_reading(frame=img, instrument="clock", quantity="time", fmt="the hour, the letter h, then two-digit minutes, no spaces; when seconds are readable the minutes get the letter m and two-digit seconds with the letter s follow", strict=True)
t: 5h01
